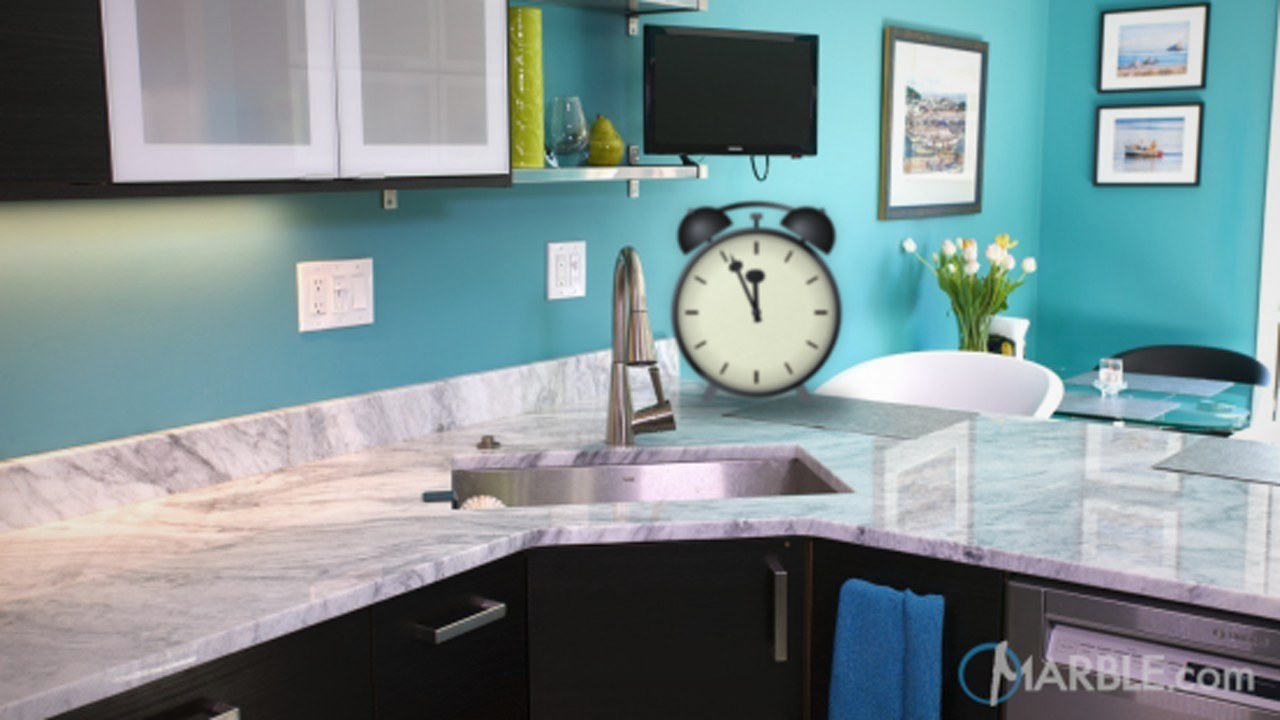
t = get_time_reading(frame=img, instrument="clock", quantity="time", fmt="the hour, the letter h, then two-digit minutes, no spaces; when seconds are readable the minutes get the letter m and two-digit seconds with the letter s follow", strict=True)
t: 11h56
